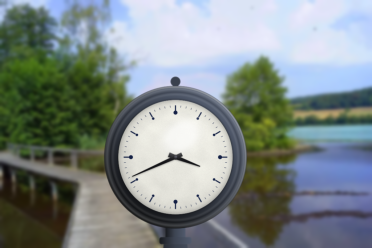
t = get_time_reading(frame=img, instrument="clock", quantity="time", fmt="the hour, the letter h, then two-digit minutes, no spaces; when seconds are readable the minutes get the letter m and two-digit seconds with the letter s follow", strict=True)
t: 3h41
